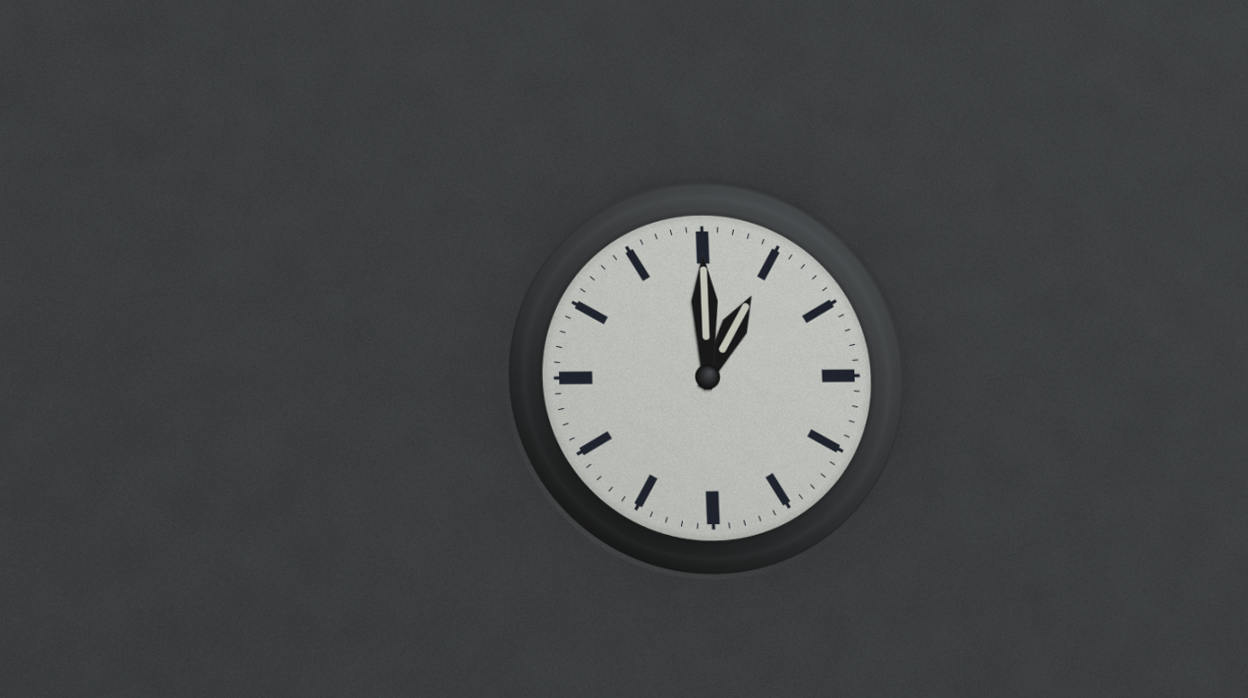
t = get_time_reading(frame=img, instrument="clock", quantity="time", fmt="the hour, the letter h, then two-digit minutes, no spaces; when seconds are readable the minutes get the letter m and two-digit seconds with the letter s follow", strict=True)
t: 1h00
